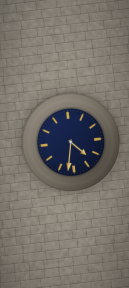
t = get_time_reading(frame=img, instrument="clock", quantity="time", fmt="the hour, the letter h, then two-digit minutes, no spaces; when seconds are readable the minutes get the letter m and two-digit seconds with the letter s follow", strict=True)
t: 4h32
